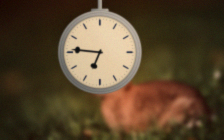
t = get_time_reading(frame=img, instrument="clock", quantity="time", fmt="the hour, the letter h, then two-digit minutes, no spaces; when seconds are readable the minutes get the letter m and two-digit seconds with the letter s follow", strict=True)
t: 6h46
